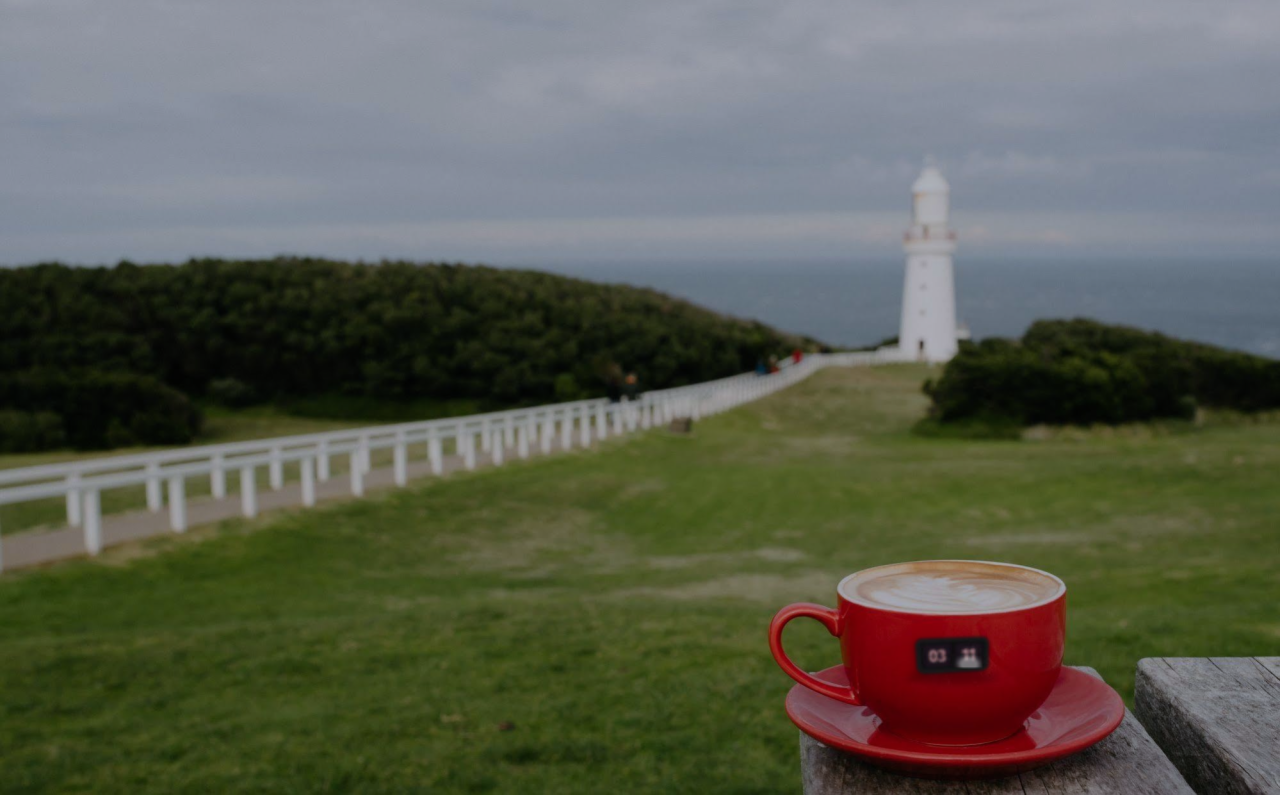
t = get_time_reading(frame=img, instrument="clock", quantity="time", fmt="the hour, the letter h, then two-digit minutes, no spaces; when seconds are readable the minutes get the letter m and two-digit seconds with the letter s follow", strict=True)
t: 3h11
